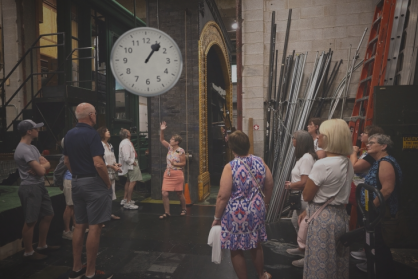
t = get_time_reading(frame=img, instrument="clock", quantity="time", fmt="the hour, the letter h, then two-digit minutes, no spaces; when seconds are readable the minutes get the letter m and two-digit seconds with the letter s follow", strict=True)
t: 1h06
